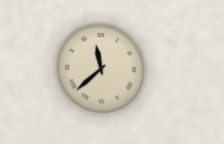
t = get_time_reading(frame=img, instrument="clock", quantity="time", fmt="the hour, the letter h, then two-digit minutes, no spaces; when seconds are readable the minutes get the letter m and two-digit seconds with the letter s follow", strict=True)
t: 11h38
